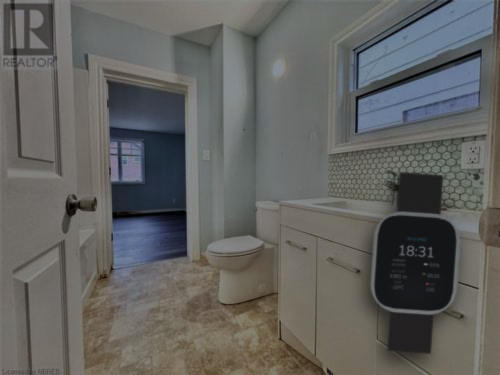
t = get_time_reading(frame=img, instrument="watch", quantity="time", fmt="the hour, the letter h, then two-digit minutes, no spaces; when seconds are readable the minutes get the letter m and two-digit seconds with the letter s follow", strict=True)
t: 18h31
